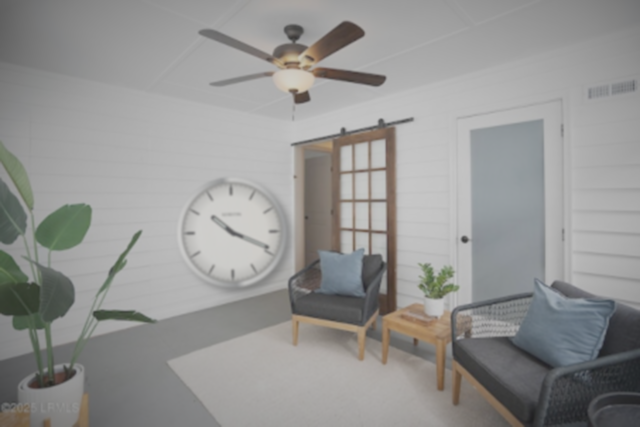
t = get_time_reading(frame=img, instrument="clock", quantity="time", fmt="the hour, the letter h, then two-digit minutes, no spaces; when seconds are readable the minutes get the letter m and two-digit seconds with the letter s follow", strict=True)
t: 10h19
